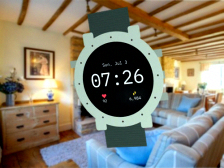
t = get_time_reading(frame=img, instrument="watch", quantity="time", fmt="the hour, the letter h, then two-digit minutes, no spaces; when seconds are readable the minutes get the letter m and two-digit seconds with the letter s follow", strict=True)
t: 7h26
